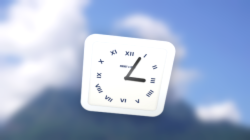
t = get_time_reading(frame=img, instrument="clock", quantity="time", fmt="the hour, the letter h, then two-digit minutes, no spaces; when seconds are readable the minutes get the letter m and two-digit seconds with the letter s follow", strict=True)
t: 3h04
